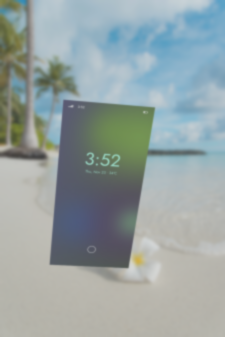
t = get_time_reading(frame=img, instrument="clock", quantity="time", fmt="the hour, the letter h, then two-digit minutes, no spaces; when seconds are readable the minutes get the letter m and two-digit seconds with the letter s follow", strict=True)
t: 3h52
